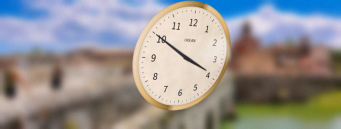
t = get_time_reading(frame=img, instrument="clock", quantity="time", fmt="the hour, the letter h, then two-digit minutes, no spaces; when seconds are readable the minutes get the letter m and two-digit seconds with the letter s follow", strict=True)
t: 3h50
